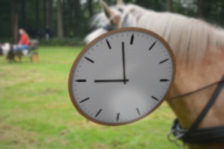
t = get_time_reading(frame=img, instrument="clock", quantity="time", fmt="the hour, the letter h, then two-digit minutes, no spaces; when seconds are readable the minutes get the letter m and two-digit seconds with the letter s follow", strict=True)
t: 8h58
